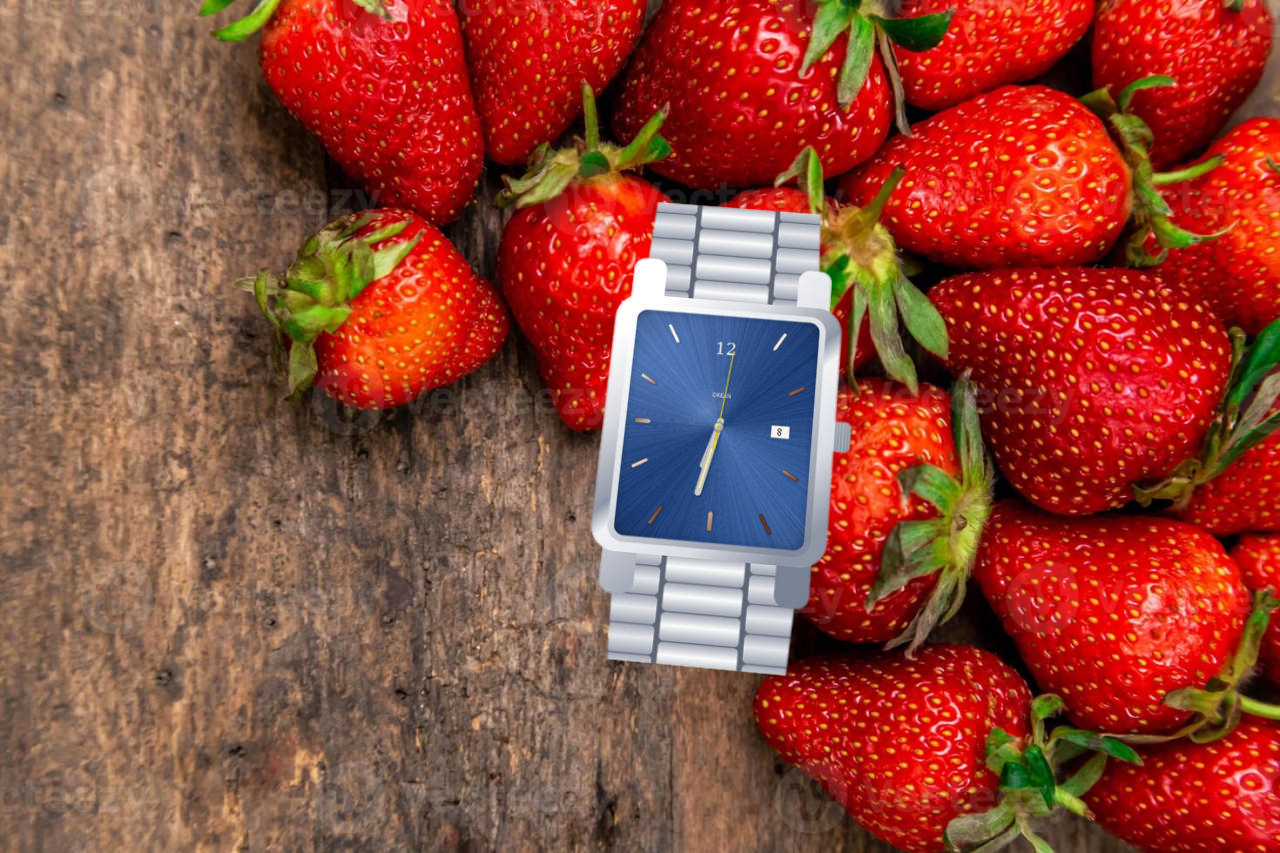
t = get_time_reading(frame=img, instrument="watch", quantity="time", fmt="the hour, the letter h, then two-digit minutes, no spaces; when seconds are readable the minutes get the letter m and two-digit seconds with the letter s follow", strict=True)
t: 6h32m01s
